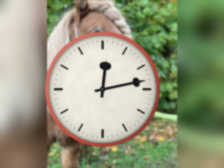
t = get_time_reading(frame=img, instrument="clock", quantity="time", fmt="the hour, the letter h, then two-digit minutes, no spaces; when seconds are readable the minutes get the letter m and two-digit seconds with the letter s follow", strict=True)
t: 12h13
